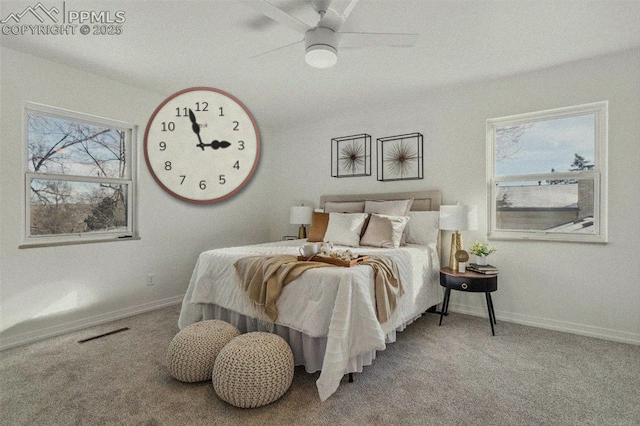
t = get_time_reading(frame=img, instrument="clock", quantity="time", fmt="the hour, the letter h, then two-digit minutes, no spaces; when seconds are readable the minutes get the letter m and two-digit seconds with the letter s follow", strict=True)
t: 2h57
